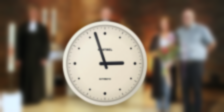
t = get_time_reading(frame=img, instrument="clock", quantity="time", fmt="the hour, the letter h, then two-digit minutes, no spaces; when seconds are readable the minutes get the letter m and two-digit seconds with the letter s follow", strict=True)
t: 2h57
